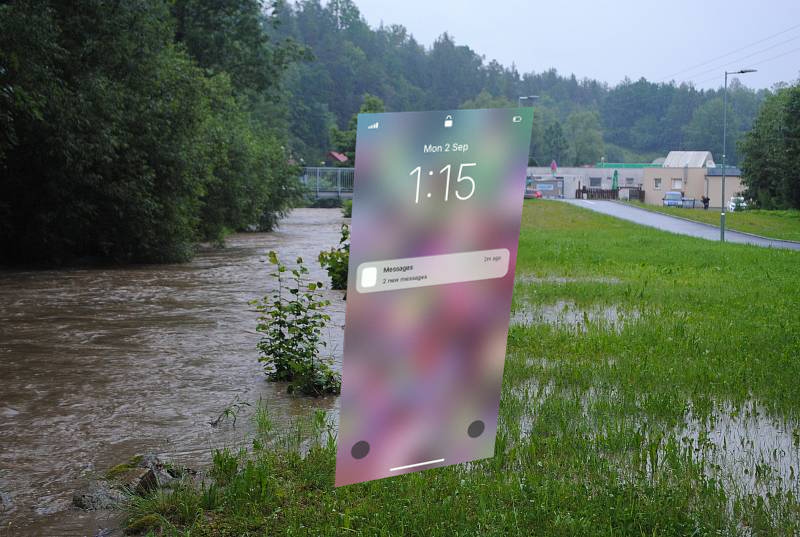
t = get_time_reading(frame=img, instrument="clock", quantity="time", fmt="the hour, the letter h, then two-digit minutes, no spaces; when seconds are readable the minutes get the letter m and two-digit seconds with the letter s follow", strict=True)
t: 1h15
